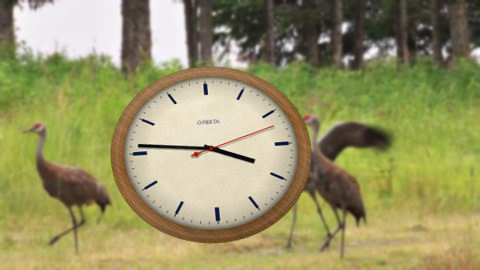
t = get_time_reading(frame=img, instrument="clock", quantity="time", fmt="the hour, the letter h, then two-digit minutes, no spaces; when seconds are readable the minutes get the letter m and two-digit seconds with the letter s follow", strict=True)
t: 3h46m12s
